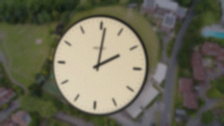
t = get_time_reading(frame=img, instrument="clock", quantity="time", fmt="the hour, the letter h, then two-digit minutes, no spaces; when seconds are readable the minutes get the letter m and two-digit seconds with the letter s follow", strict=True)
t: 2h01
